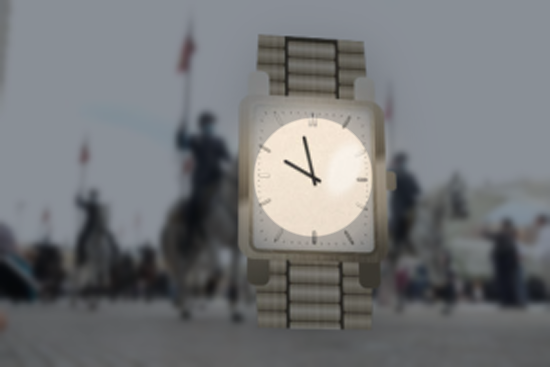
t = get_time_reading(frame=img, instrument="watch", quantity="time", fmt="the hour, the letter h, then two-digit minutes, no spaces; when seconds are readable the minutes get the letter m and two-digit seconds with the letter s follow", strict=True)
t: 9h58
